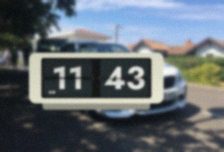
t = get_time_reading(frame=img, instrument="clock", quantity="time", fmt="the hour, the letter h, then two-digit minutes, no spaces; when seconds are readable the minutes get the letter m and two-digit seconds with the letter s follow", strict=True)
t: 11h43
